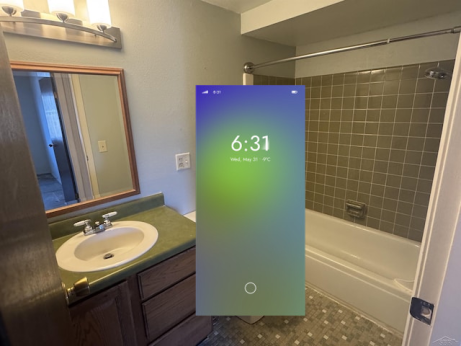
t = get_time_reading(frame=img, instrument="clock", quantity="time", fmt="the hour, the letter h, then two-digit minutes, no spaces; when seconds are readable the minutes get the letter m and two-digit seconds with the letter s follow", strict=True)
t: 6h31
